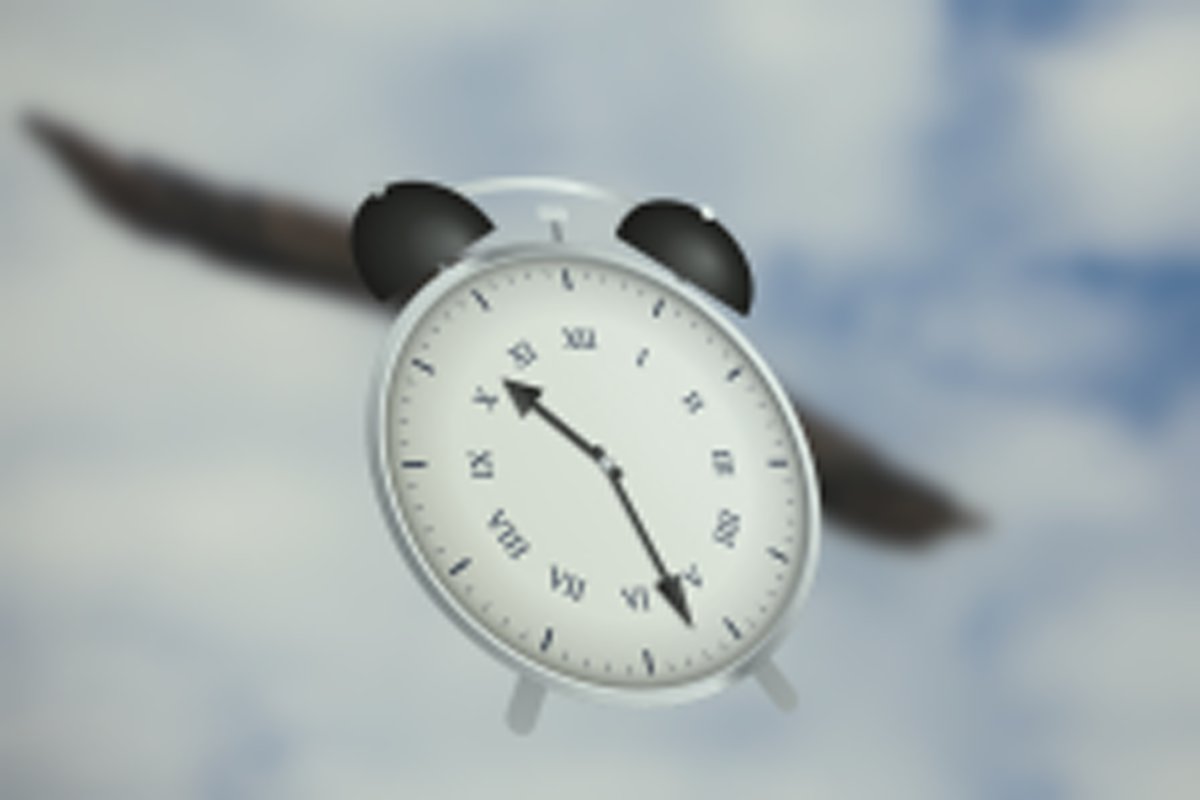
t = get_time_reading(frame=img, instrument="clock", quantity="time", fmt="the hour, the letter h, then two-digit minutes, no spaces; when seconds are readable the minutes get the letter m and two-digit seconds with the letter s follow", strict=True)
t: 10h27
